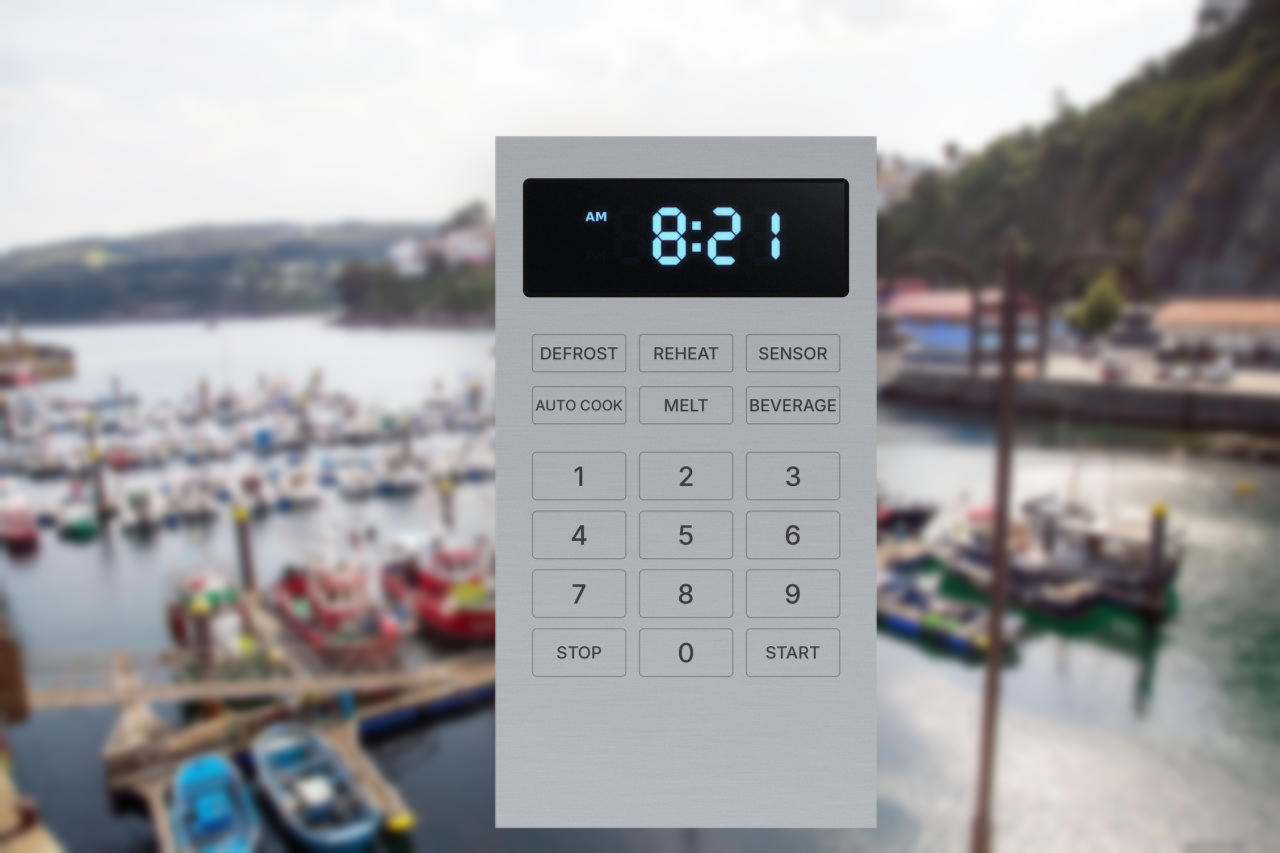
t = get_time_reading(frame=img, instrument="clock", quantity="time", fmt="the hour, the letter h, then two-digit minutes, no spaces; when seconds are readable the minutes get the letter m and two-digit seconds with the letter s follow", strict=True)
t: 8h21
